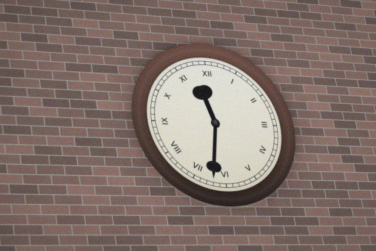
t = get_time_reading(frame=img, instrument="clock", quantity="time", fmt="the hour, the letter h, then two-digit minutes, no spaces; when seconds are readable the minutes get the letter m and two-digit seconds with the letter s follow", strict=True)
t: 11h32
